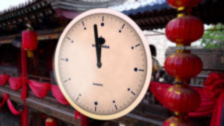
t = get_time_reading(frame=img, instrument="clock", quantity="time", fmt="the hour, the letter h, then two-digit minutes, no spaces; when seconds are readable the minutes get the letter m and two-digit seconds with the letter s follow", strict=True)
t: 11h58
